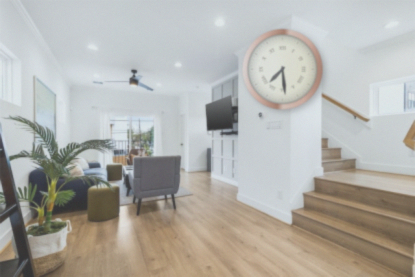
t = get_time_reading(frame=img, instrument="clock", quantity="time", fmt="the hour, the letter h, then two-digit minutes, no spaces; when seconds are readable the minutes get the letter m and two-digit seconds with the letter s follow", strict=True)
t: 7h29
